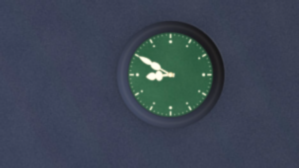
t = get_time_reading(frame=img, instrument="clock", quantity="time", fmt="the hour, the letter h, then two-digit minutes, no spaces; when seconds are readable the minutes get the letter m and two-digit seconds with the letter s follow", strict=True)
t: 8h50
